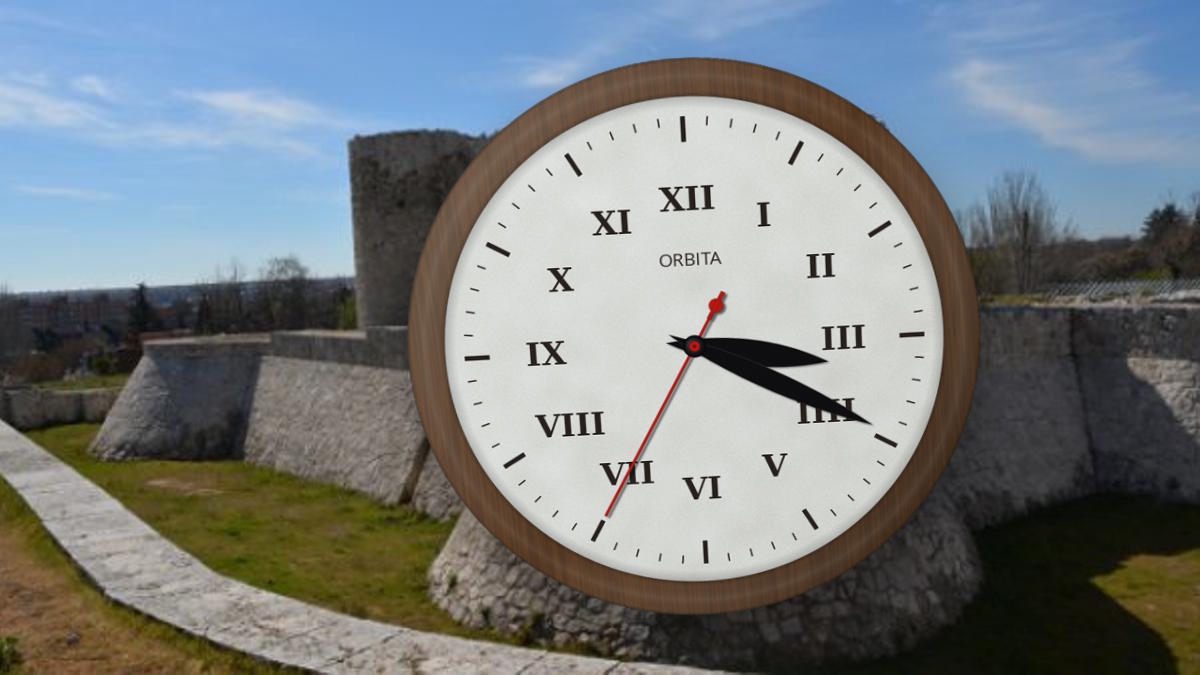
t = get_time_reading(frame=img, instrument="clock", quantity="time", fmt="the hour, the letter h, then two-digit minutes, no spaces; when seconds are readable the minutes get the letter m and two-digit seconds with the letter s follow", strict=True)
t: 3h19m35s
